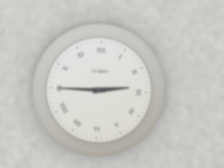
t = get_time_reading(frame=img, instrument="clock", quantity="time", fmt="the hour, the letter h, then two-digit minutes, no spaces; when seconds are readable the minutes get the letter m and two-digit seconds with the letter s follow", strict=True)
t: 2h45
